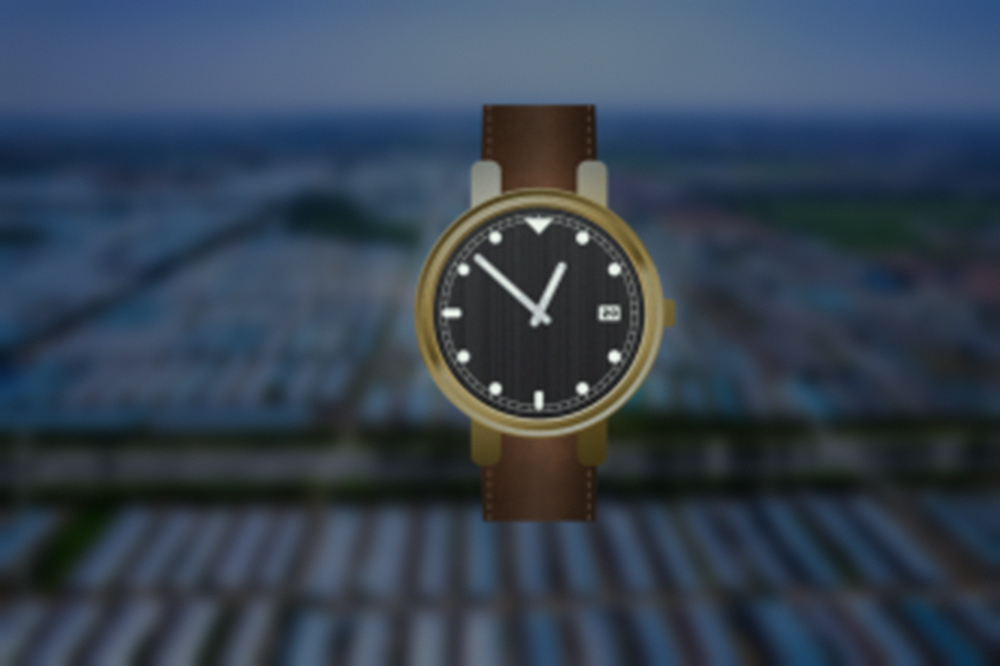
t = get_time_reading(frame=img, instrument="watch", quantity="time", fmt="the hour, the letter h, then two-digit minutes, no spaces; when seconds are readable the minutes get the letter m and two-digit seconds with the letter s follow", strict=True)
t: 12h52
